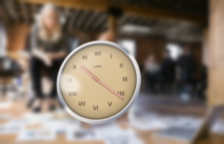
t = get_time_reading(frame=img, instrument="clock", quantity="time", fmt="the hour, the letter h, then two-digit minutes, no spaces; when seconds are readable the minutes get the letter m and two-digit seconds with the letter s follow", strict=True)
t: 10h21
